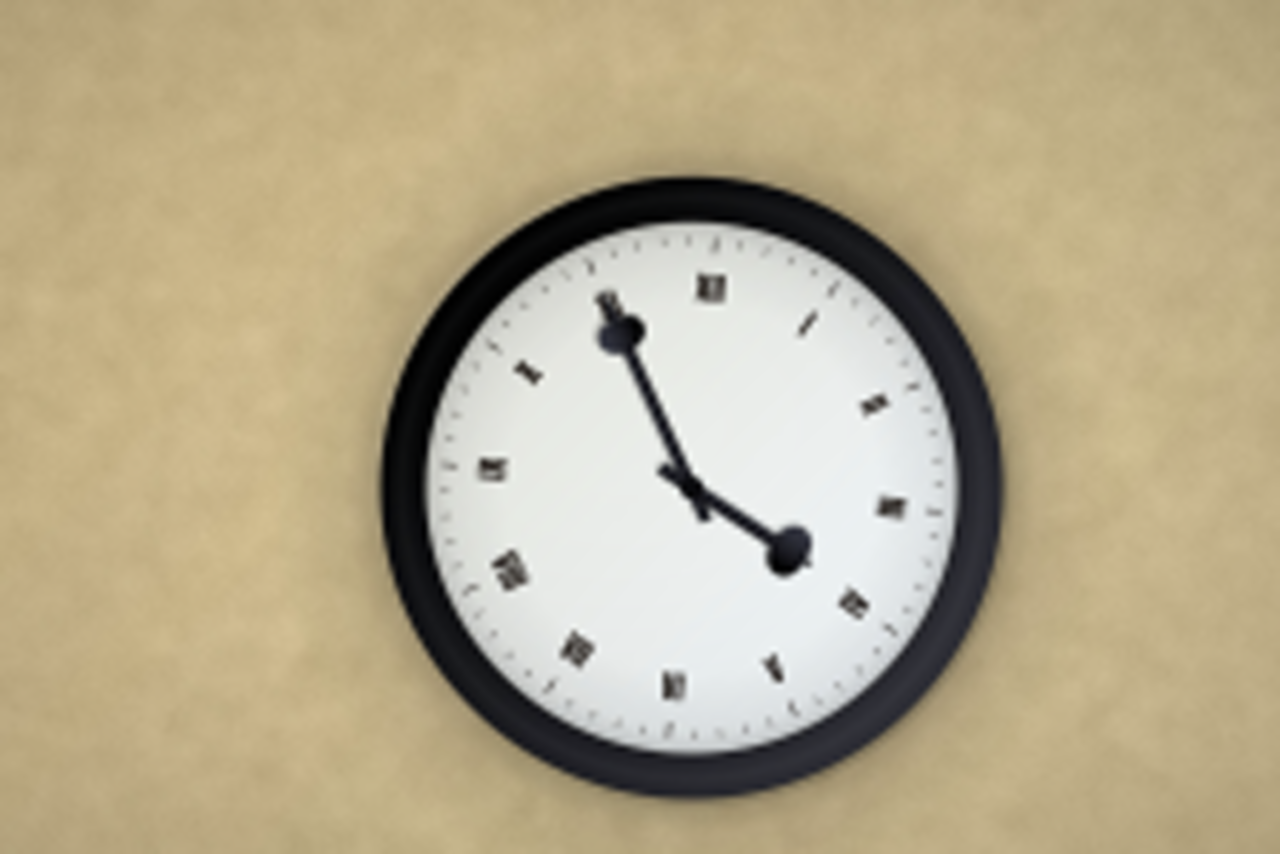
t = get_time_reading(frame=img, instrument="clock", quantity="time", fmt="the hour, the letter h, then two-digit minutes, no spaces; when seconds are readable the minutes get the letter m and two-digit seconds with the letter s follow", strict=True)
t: 3h55
